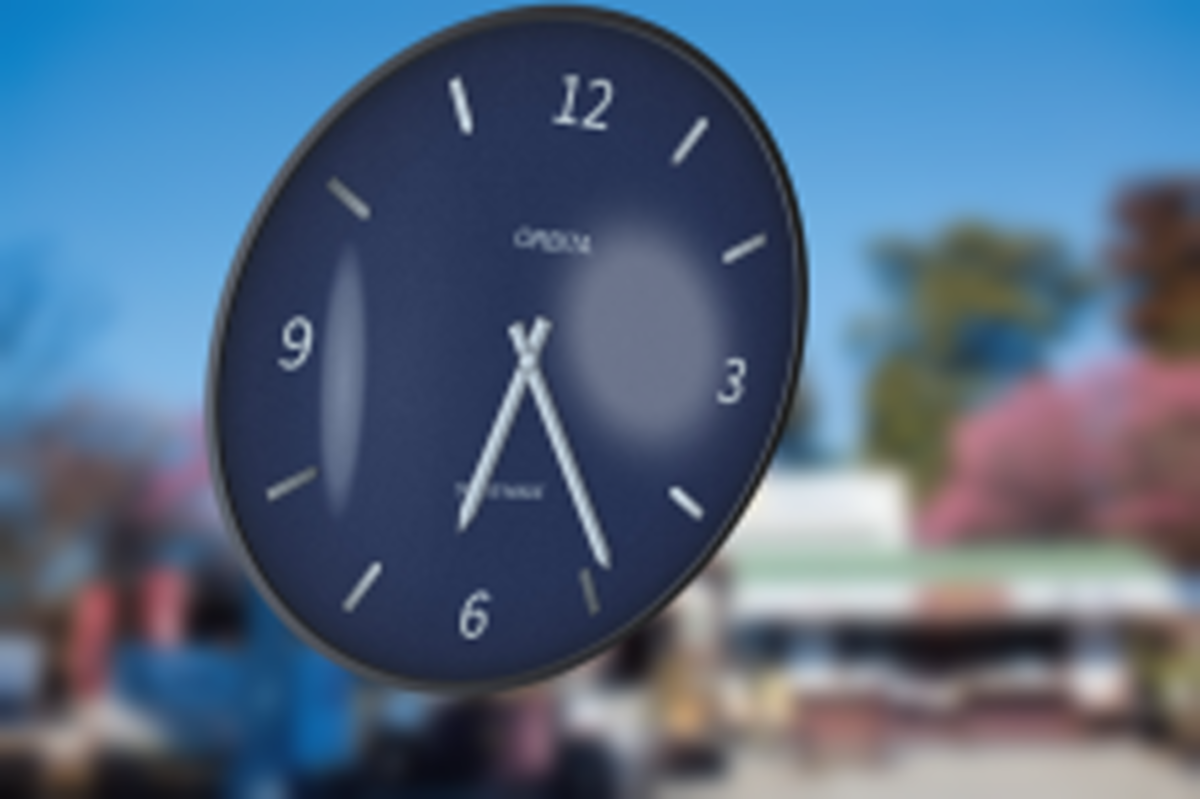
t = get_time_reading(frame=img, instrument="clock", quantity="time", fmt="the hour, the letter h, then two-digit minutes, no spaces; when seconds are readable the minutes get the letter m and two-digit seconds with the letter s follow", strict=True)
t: 6h24
